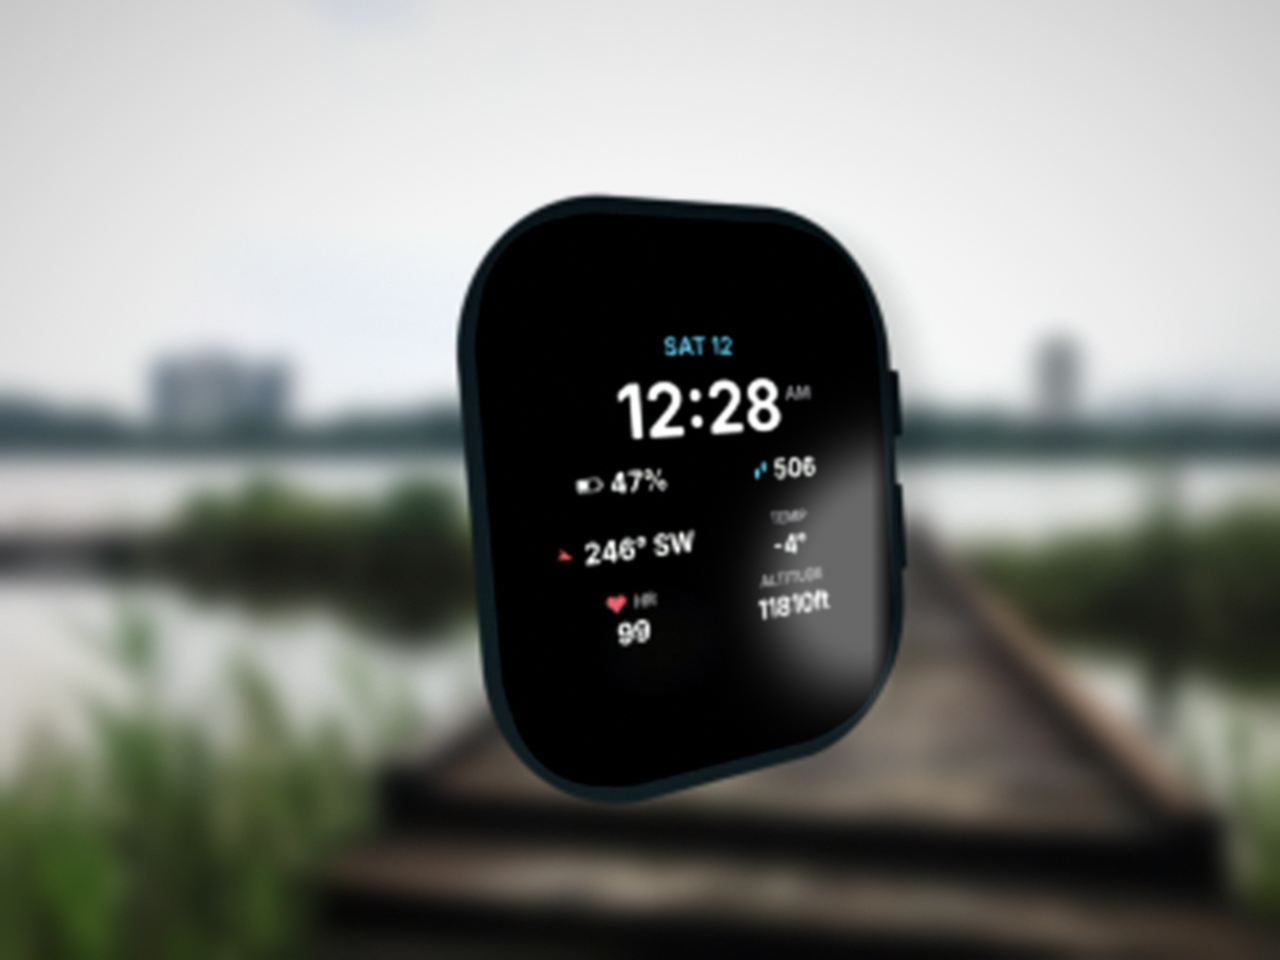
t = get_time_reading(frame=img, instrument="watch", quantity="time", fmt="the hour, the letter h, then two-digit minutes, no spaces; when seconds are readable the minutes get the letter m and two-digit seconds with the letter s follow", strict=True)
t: 12h28
